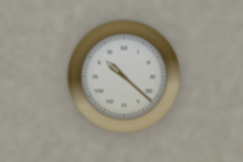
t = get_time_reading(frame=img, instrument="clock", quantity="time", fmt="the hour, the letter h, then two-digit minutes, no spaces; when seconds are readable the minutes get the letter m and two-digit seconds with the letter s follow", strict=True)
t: 10h22
